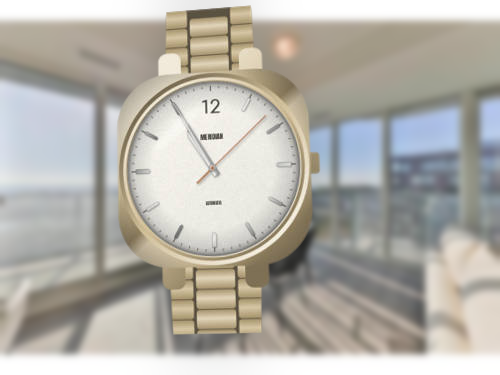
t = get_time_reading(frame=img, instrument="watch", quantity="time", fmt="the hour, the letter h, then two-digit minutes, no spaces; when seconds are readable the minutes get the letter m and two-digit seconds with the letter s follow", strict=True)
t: 10h55m08s
